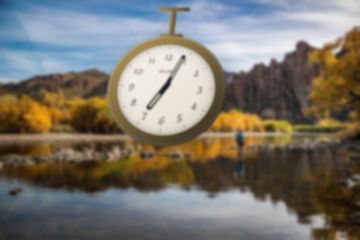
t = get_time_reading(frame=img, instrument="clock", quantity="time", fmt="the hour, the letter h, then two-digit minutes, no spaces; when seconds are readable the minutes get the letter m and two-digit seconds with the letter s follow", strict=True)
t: 7h04
